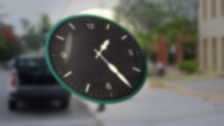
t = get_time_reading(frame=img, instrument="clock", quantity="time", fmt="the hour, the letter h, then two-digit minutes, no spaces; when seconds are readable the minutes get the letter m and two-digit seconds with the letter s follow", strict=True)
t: 1h25
